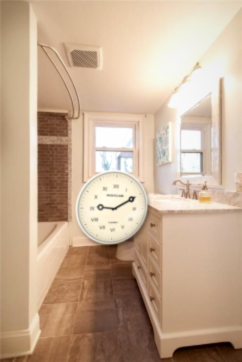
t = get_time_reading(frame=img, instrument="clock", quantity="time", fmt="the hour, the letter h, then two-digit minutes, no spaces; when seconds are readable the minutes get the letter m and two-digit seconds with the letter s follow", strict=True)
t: 9h10
